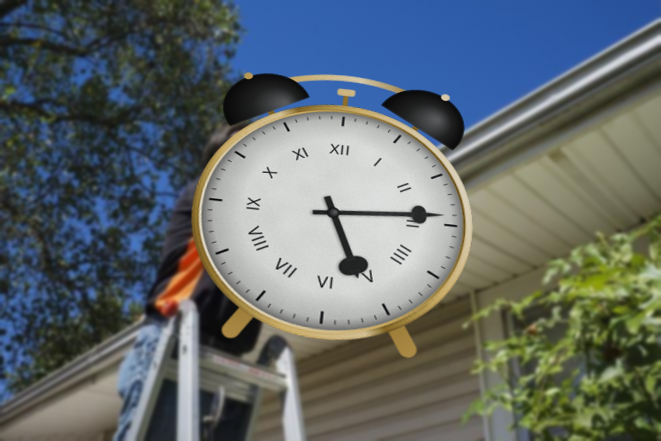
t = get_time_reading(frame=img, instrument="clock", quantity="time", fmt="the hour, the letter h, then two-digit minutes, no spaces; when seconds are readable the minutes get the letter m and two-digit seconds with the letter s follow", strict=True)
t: 5h14
